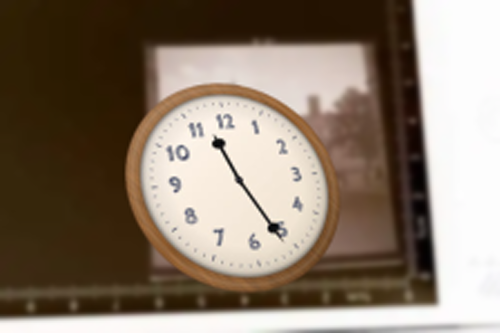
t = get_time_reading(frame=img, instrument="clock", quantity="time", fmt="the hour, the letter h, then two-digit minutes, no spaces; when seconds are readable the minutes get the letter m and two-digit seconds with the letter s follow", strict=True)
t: 11h26
